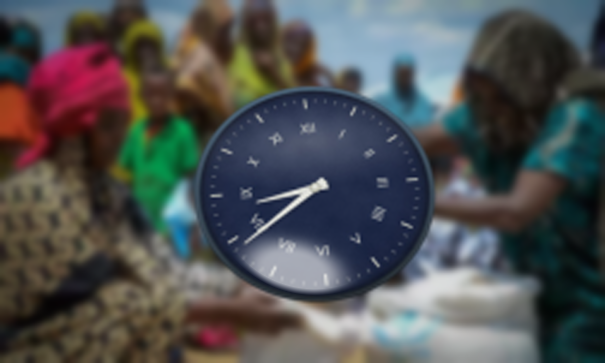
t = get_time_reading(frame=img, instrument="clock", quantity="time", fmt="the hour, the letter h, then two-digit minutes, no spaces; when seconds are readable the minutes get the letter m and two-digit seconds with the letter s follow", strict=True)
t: 8h39
